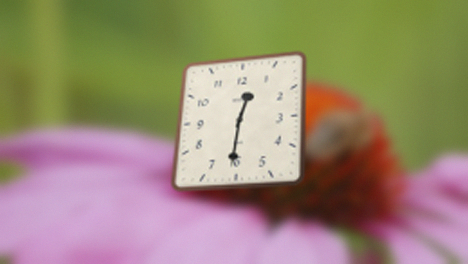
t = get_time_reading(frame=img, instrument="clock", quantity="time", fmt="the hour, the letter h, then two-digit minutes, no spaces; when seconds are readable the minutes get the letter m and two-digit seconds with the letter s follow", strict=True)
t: 12h31
